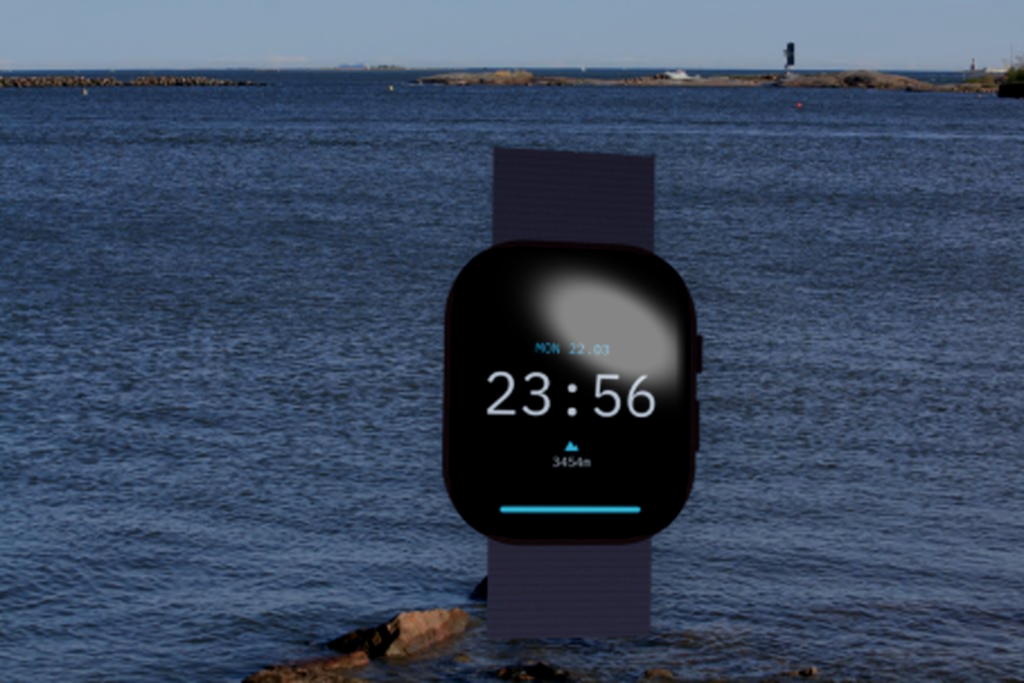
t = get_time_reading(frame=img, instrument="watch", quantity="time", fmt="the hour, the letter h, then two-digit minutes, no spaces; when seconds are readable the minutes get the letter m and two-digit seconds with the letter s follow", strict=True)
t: 23h56
